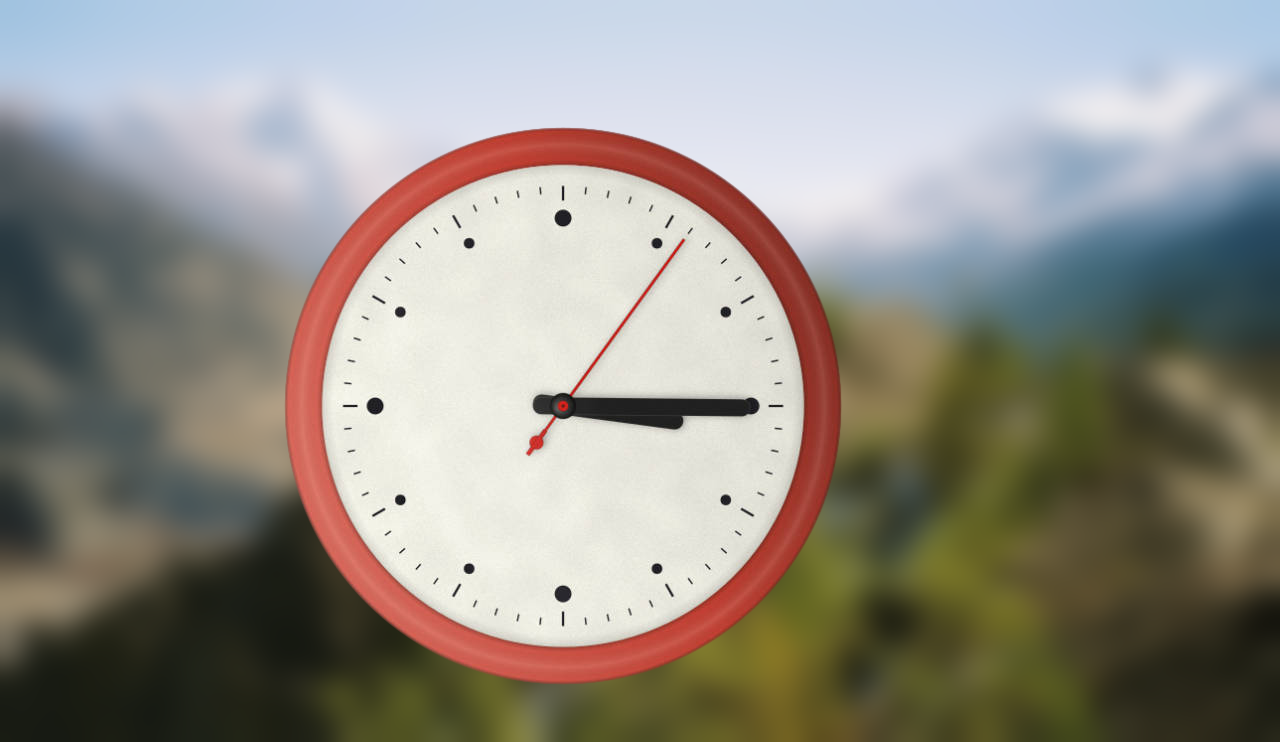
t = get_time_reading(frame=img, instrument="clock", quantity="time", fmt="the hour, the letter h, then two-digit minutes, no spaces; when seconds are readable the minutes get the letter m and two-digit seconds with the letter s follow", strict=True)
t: 3h15m06s
